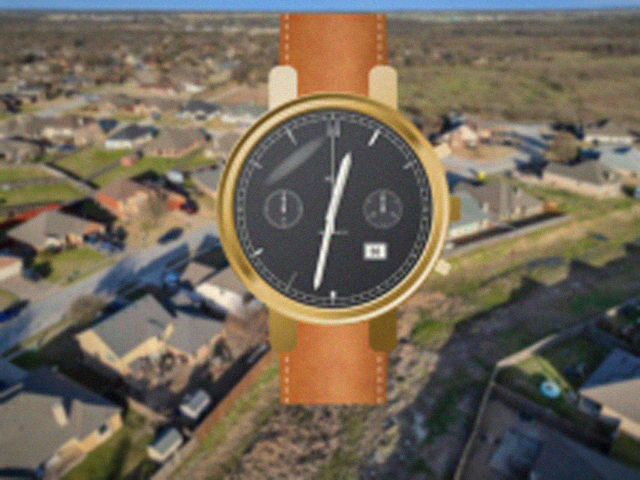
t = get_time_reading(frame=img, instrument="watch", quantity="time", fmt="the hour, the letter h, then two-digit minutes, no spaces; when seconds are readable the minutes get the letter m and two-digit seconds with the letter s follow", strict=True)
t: 12h32
